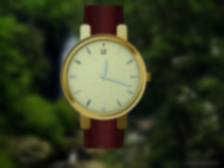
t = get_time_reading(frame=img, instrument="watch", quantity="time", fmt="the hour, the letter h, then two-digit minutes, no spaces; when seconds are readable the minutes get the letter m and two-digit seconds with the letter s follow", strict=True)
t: 12h18
